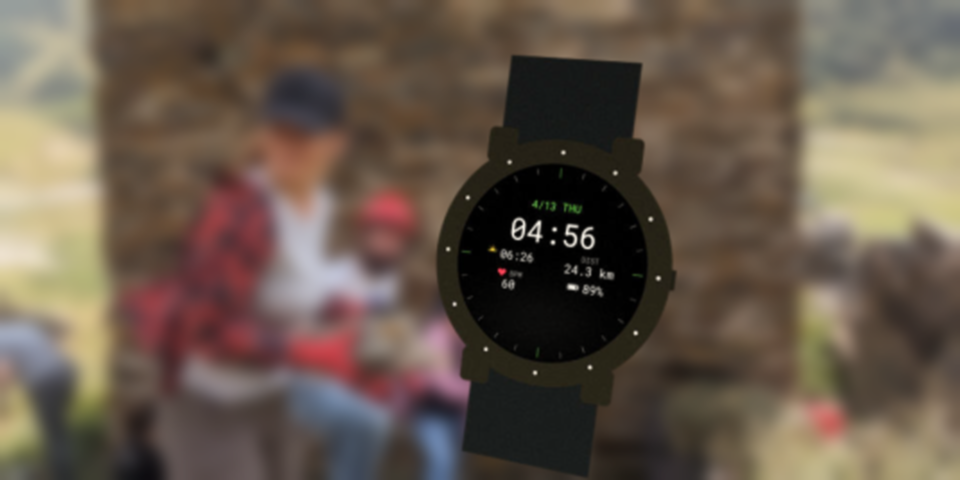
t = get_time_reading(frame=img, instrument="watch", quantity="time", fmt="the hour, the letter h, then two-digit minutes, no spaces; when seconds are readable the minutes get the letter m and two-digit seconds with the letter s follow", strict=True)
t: 4h56
